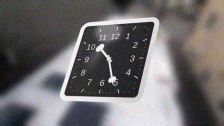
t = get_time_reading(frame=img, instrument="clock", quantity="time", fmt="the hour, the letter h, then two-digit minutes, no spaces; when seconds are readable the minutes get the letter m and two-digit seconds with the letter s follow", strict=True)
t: 10h26
